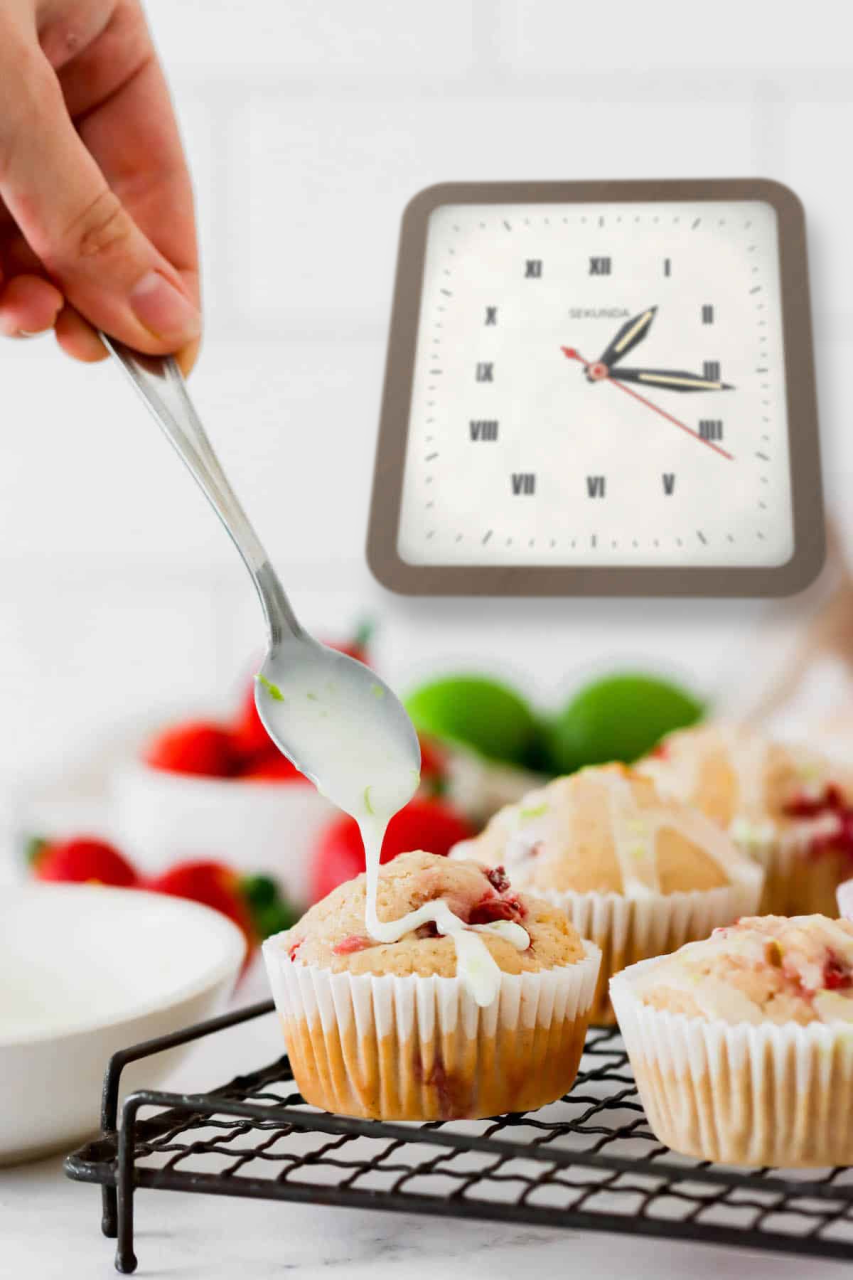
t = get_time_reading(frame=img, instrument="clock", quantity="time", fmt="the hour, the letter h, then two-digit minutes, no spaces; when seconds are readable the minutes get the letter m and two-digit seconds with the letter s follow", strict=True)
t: 1h16m21s
